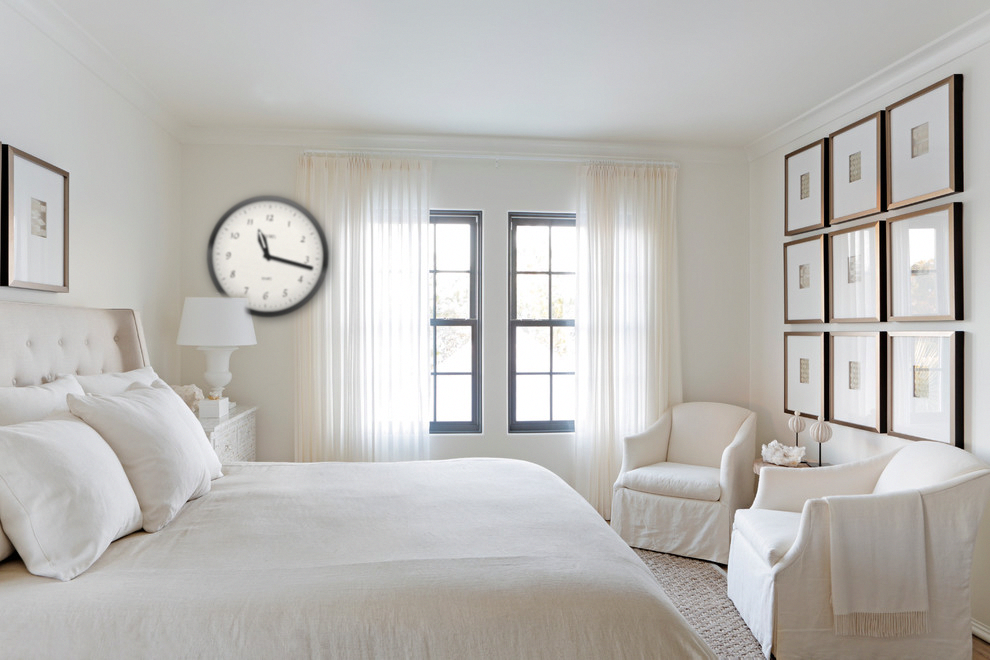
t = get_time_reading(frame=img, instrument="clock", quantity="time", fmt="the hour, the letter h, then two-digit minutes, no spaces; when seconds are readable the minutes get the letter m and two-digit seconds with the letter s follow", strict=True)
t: 11h17
